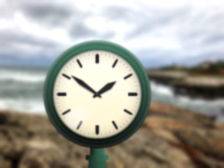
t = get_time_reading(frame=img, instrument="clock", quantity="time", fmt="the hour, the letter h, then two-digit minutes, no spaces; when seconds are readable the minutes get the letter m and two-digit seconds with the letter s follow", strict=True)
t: 1h51
